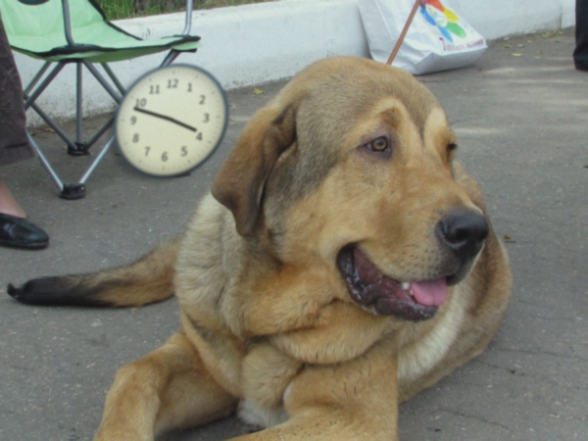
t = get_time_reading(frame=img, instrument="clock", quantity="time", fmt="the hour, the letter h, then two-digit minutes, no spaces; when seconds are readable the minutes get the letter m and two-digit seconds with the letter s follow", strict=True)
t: 3h48
